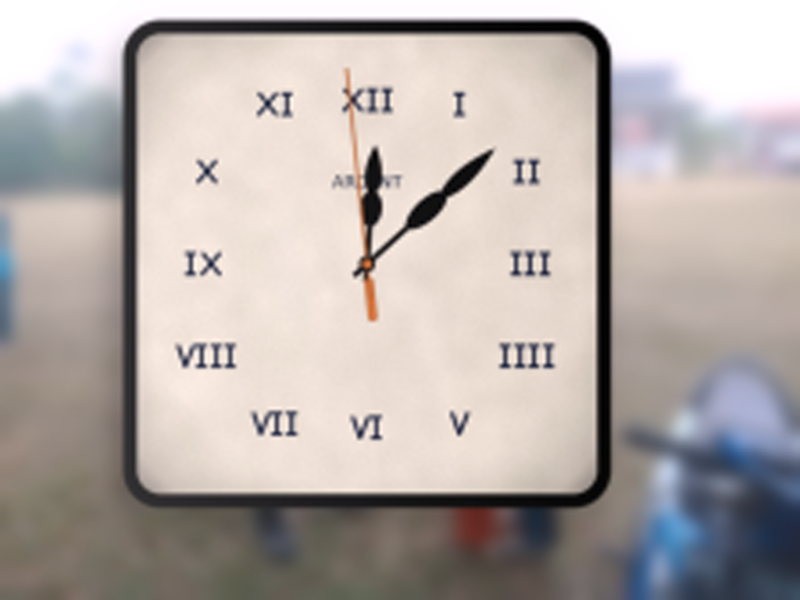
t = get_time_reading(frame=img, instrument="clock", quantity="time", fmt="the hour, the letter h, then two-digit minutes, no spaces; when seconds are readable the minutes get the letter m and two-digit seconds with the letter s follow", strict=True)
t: 12h07m59s
